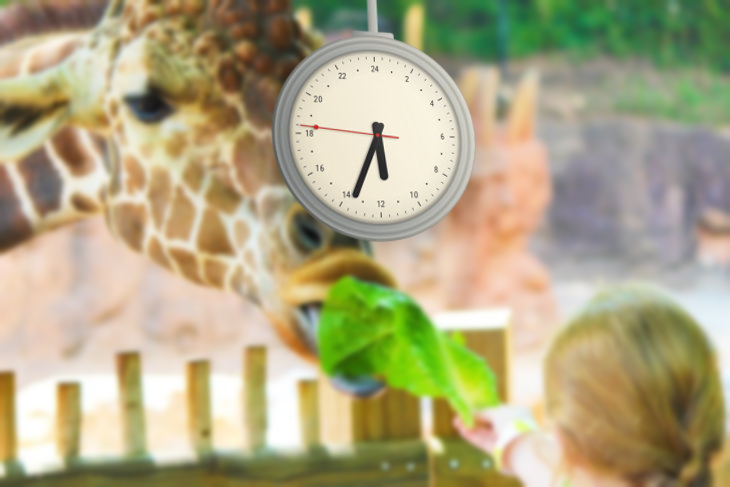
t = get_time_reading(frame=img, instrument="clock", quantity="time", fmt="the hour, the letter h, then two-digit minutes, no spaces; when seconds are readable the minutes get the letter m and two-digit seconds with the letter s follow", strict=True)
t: 11h33m46s
